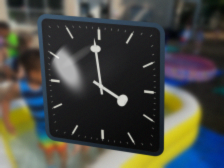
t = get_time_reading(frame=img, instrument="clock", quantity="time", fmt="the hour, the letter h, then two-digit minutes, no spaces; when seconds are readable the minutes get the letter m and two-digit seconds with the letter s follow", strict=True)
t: 3h59
